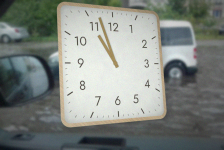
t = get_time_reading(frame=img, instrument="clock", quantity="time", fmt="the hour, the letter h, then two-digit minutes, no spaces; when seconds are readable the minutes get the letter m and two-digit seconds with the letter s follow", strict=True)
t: 10h57
